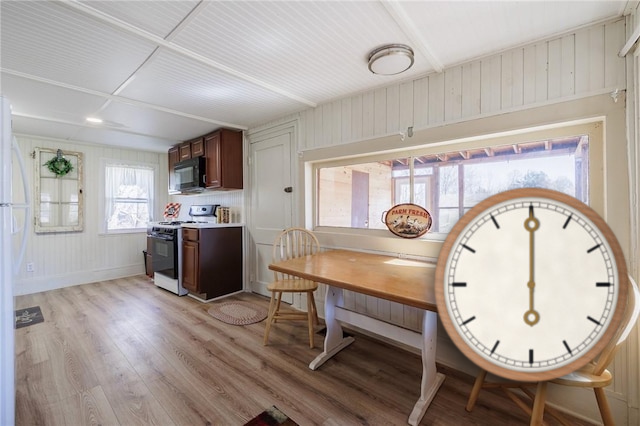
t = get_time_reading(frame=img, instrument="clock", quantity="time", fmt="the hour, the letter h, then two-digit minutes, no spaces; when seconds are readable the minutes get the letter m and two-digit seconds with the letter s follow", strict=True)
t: 6h00
